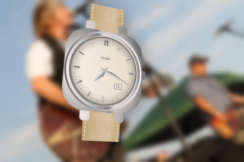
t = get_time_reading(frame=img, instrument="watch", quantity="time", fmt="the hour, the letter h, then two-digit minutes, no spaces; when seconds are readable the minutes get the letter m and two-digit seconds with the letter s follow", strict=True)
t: 7h19
